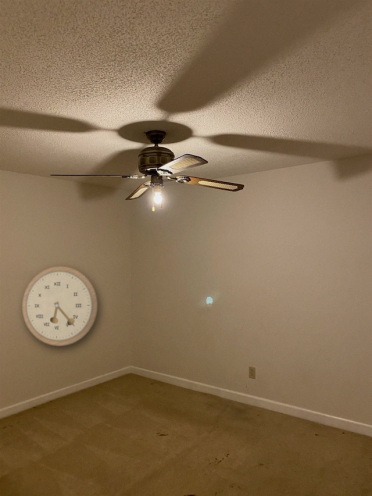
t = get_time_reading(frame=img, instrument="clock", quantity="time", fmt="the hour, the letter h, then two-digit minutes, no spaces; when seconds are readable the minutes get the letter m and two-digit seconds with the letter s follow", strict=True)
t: 6h23
